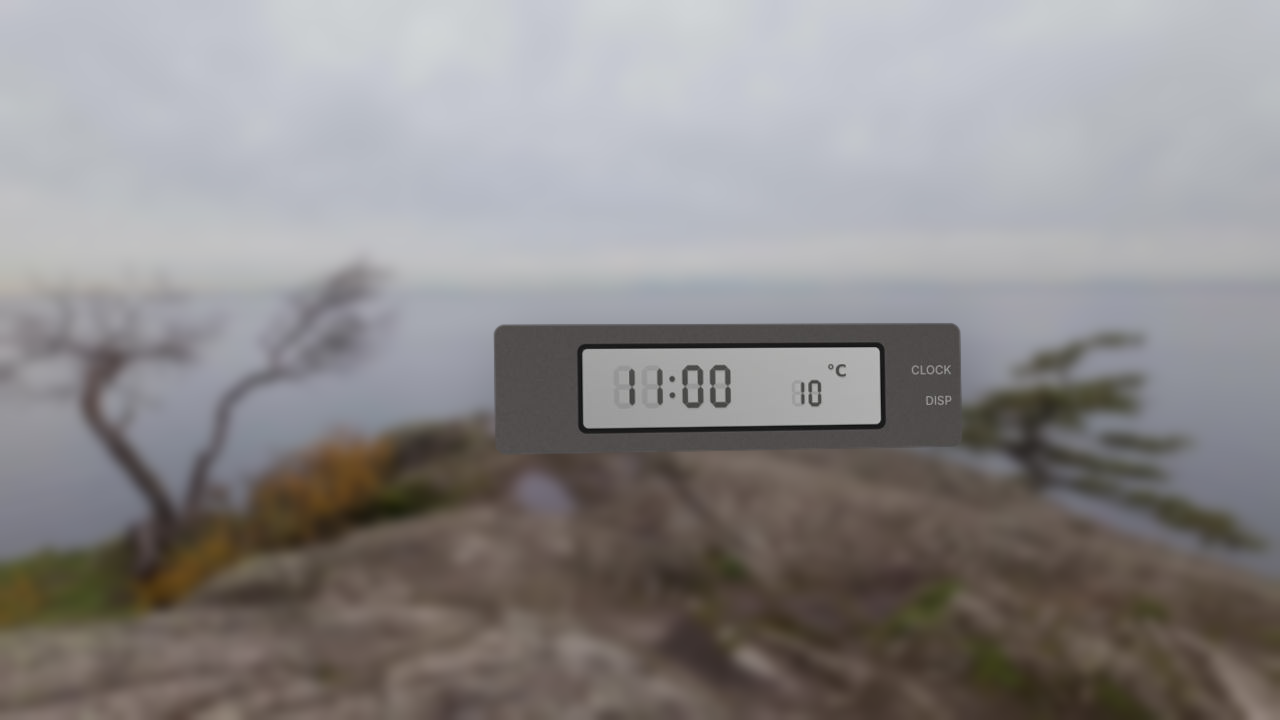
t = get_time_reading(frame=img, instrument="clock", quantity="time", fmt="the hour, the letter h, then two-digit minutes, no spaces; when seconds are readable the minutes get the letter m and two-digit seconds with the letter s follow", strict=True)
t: 11h00
